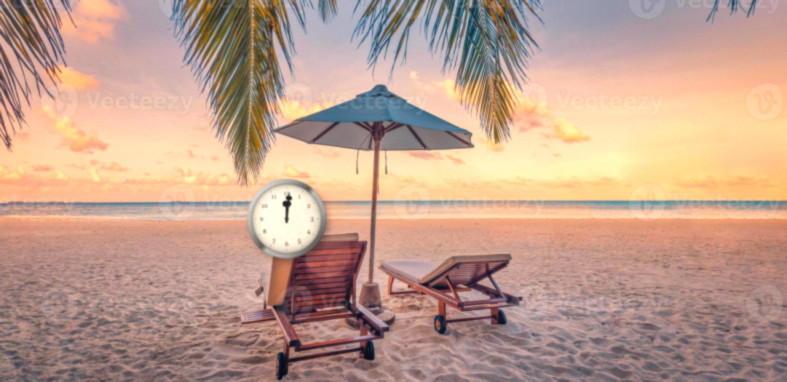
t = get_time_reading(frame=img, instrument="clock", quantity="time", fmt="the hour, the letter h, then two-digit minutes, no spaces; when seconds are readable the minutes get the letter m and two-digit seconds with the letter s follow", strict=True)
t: 12h01
